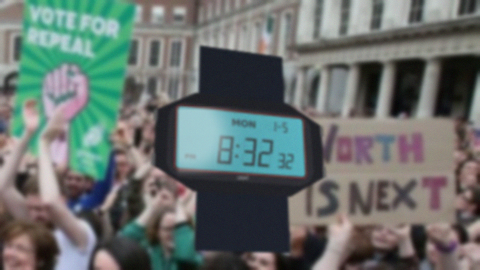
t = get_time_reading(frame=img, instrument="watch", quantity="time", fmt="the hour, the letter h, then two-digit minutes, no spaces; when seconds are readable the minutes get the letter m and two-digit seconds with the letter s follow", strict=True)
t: 8h32m32s
